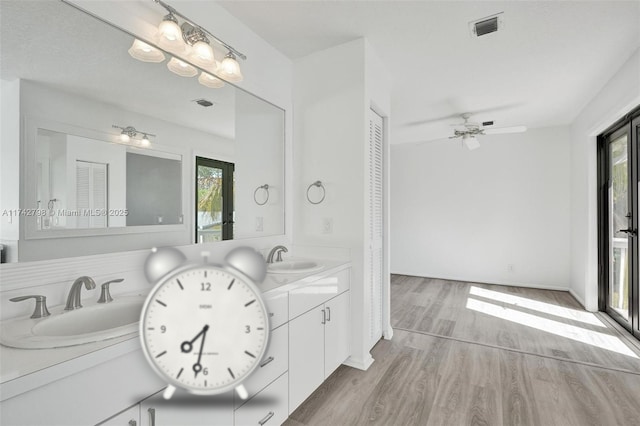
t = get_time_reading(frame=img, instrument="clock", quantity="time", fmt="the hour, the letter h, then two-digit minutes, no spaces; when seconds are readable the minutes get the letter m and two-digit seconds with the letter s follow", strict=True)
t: 7h32
